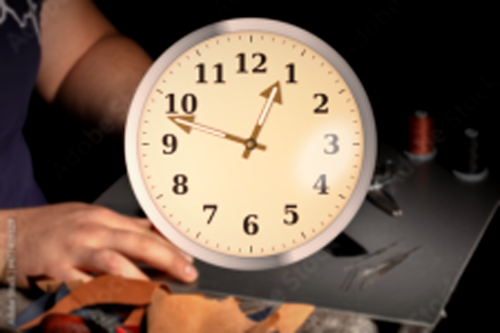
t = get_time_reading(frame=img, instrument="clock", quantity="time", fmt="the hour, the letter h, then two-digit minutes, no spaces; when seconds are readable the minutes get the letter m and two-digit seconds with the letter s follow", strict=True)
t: 12h48
